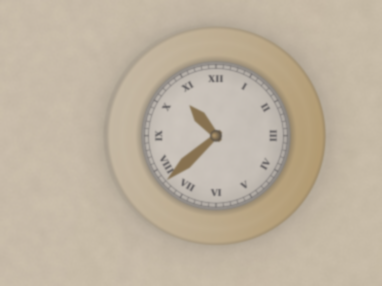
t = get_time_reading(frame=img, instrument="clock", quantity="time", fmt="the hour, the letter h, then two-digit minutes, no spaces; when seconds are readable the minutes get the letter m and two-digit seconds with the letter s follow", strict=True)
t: 10h38
